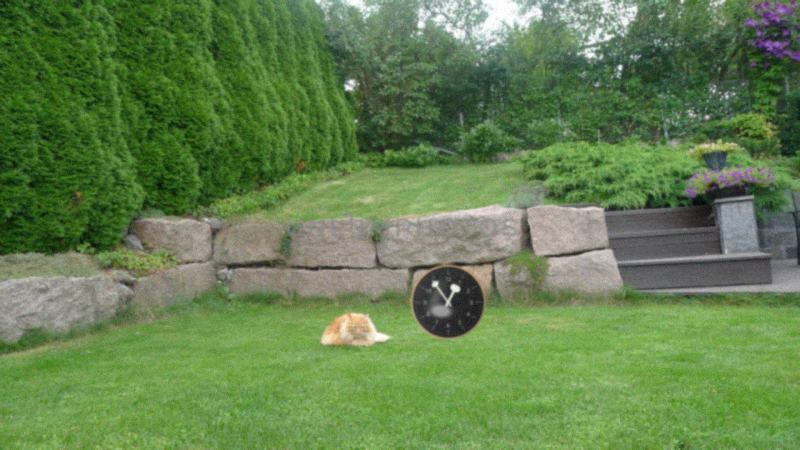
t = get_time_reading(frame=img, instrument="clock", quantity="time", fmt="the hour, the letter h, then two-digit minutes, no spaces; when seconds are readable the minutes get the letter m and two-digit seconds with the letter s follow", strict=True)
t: 12h54
